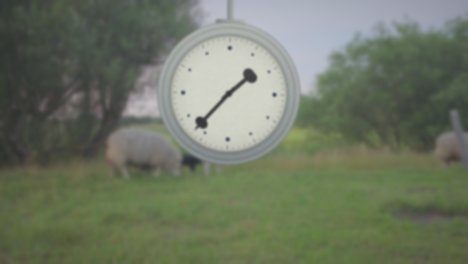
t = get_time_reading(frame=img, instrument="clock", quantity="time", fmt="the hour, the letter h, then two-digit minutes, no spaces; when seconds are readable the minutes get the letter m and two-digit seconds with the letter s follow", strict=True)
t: 1h37
